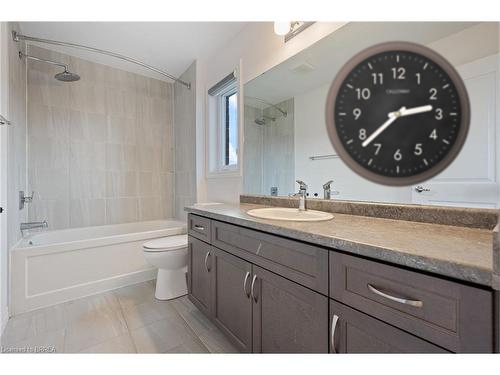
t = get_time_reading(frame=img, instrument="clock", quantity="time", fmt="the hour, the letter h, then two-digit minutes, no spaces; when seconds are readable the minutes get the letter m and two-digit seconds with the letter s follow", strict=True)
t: 2h38
